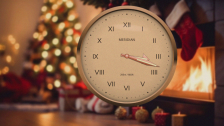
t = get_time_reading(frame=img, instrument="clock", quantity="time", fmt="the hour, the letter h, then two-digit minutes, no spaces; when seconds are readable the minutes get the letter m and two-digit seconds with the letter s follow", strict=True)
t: 3h18
